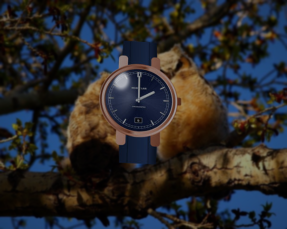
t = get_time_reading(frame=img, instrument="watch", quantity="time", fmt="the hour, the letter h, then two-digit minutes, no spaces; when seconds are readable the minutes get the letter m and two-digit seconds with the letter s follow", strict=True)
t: 2h00
